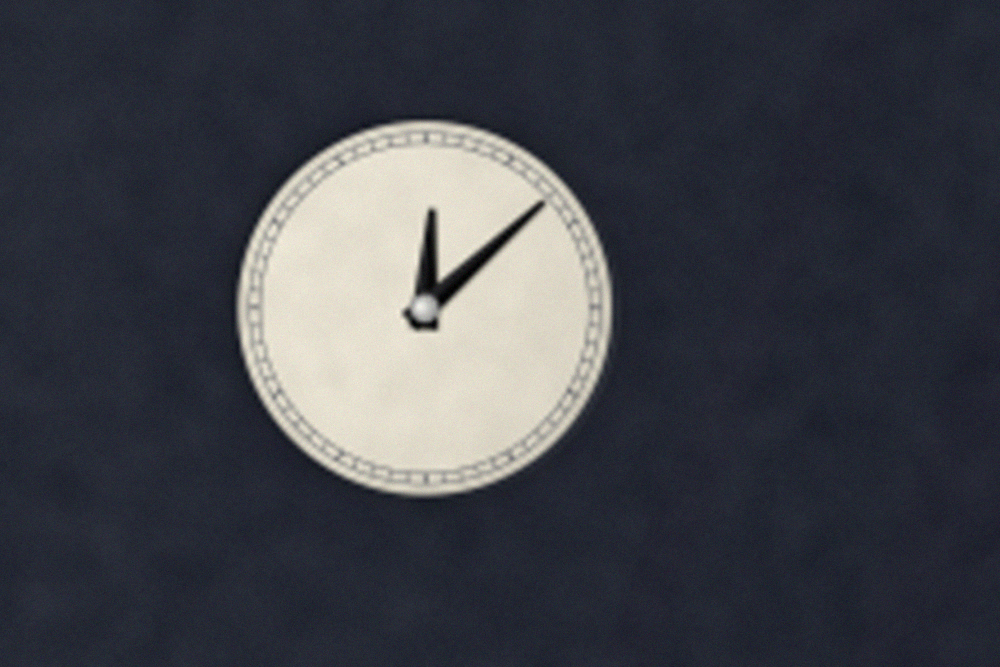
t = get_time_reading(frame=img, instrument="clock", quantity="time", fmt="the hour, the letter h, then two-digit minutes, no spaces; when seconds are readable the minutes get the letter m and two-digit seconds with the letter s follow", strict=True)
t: 12h08
